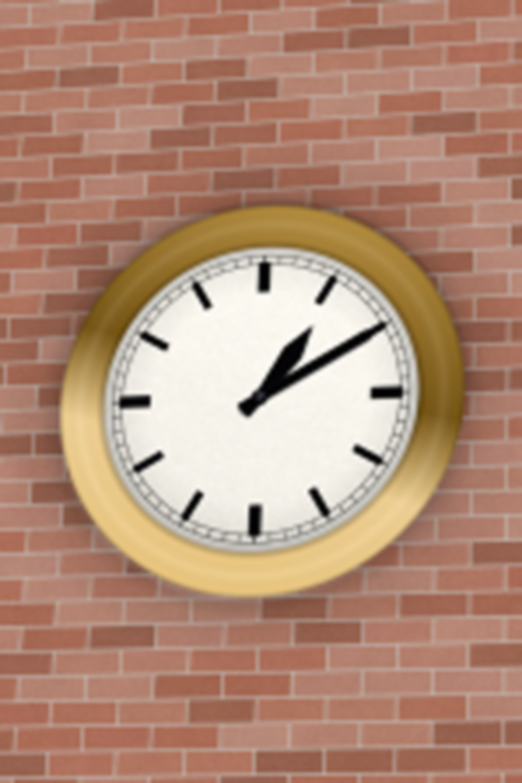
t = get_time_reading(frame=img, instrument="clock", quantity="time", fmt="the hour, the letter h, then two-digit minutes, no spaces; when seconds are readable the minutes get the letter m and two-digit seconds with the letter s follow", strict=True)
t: 1h10
